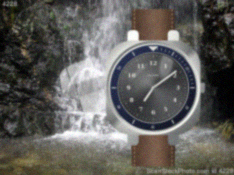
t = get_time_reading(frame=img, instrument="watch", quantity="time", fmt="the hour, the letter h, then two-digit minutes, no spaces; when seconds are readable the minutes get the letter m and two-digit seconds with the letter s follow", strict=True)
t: 7h09
